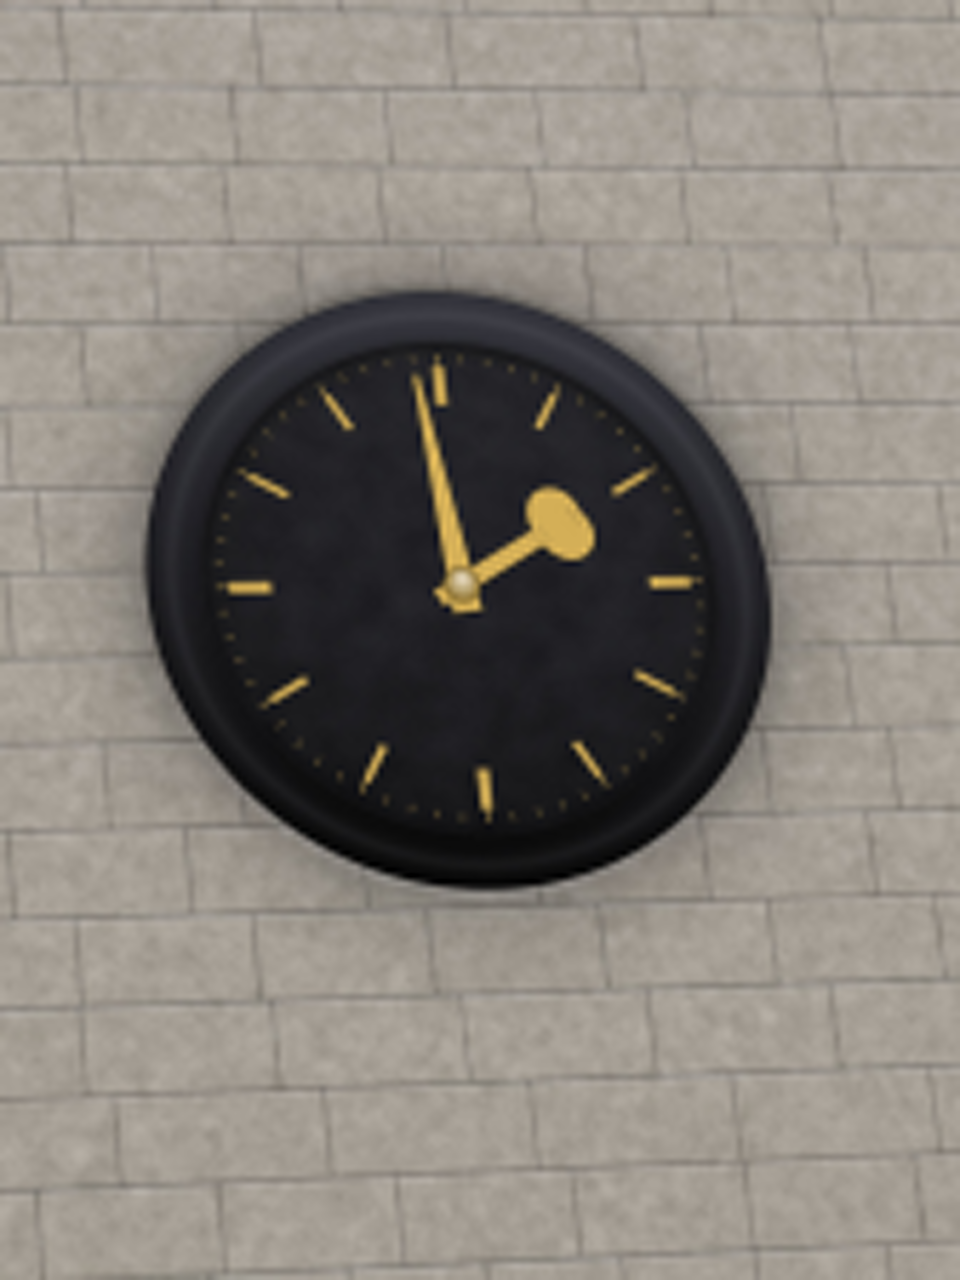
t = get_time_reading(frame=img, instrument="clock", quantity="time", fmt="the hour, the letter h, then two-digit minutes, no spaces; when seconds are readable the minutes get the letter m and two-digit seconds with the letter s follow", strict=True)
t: 1h59
